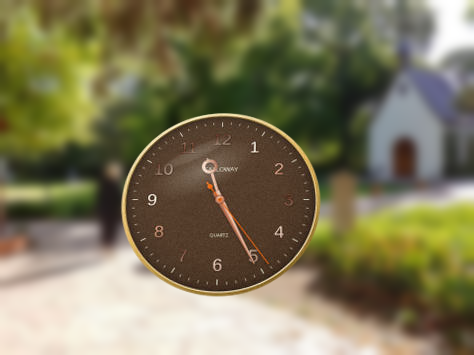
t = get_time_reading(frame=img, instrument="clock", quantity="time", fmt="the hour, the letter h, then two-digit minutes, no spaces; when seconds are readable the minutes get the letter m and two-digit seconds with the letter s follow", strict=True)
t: 11h25m24s
